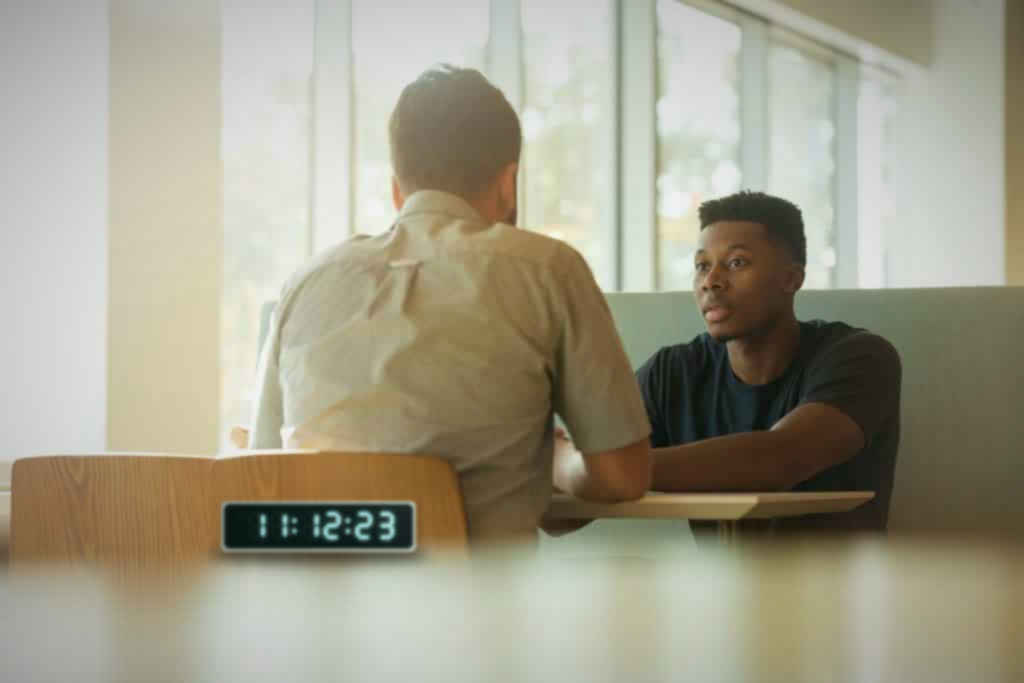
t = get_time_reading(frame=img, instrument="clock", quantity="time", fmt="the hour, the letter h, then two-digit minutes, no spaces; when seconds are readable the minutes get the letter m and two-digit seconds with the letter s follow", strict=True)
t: 11h12m23s
